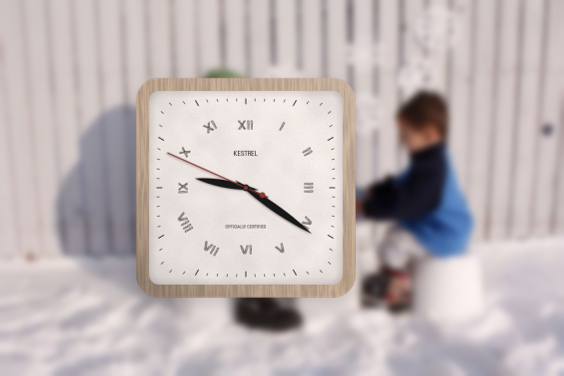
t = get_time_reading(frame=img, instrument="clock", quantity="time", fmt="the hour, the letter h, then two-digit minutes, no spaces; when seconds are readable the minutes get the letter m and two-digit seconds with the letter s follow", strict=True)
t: 9h20m49s
